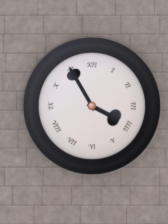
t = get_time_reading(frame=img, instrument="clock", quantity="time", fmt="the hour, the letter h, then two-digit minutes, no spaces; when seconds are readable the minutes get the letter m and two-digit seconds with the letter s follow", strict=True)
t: 3h55
